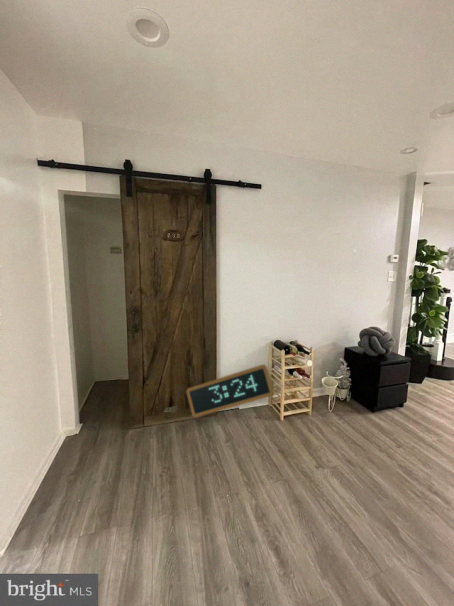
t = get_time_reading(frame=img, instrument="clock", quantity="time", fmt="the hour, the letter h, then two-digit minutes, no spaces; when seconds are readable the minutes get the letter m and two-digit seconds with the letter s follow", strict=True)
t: 3h24
